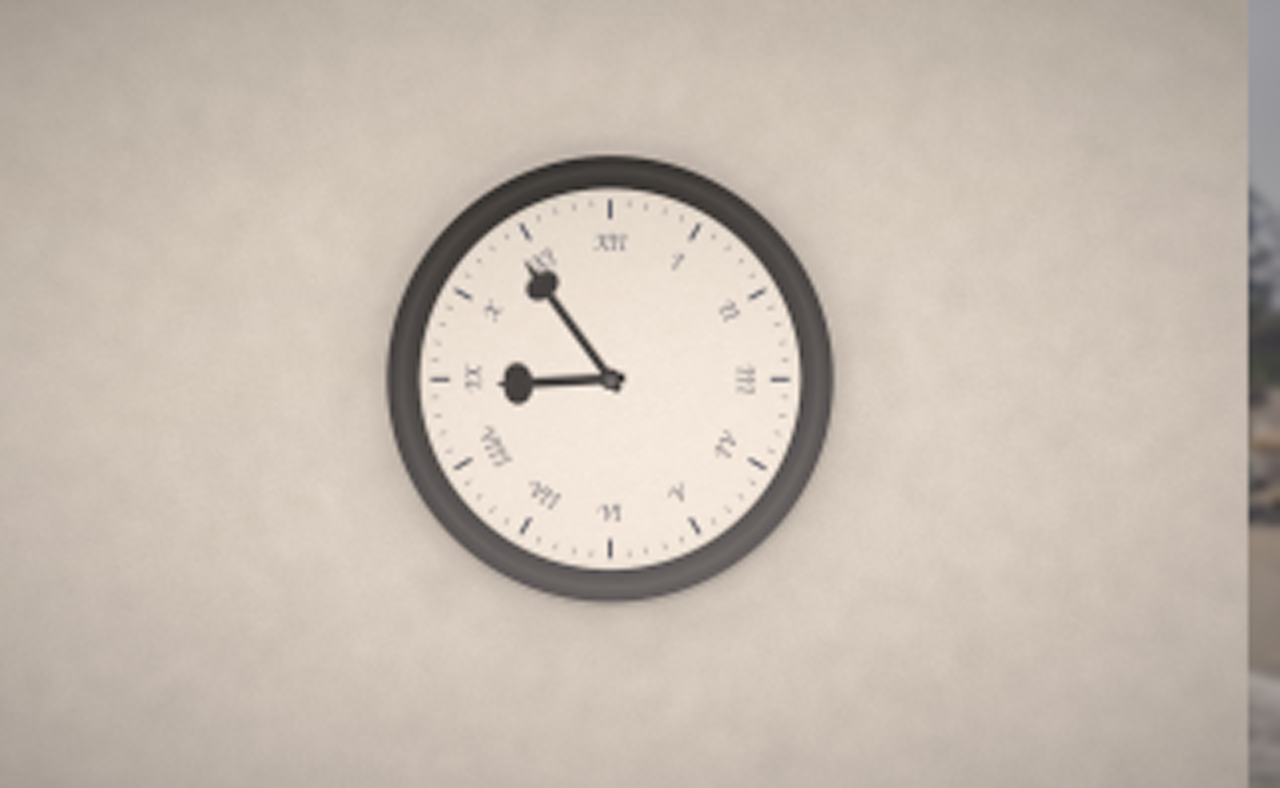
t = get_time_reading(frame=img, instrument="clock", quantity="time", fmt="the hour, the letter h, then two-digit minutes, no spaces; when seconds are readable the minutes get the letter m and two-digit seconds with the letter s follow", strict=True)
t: 8h54
